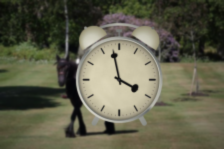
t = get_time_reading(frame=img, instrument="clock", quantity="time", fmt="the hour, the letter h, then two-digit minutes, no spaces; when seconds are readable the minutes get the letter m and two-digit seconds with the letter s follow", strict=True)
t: 3h58
